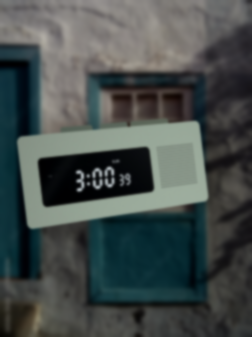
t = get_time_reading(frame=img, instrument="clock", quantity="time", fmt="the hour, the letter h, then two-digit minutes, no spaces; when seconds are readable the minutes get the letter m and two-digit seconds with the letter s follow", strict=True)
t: 3h00
